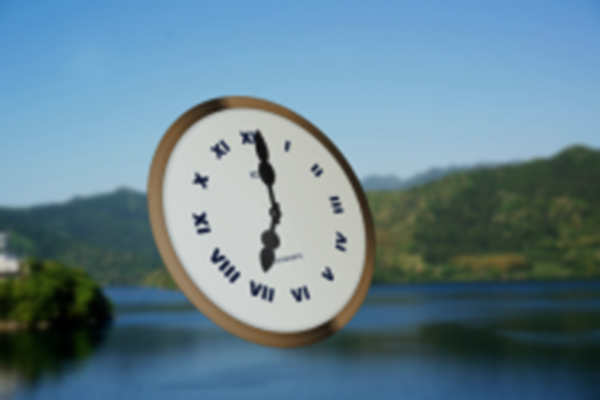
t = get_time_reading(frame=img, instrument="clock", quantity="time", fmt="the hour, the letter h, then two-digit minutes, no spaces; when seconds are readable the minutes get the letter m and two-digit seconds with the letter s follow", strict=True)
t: 7h01
